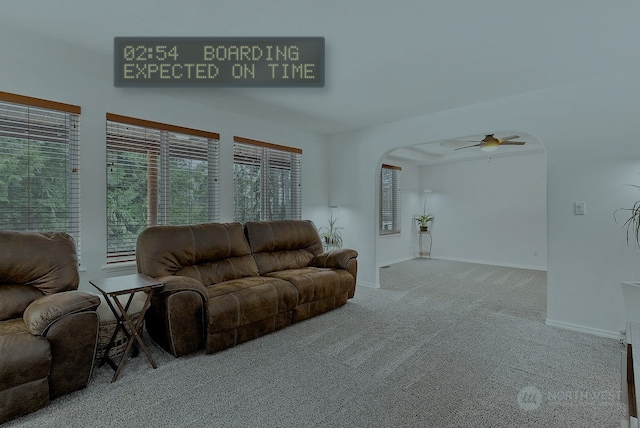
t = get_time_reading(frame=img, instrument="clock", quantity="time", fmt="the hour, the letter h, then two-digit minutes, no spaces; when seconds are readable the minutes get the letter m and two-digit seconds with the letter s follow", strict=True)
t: 2h54
